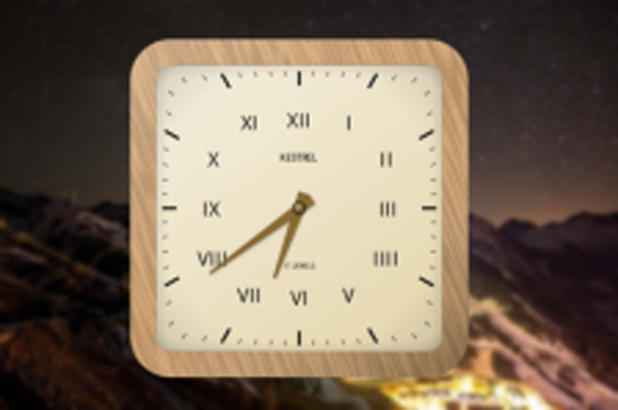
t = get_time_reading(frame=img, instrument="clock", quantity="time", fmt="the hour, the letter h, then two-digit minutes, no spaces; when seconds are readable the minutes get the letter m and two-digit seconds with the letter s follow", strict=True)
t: 6h39
